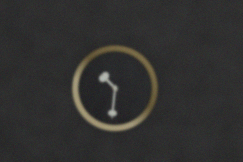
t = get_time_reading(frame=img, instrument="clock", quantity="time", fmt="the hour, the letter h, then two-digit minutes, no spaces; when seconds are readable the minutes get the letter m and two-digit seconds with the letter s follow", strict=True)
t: 10h31
